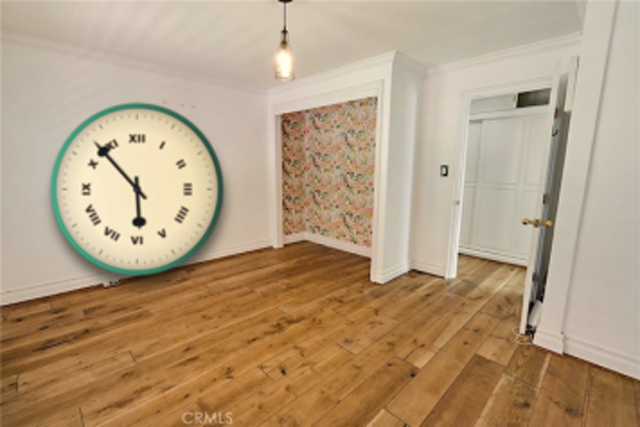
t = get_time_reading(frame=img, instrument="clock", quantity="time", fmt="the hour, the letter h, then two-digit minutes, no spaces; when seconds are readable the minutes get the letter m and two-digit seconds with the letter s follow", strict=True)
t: 5h53
